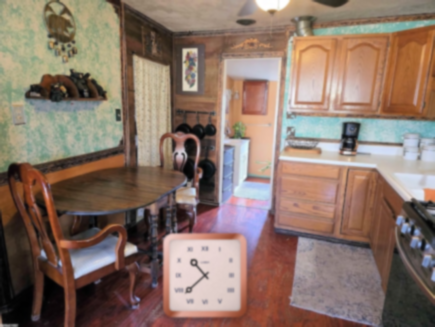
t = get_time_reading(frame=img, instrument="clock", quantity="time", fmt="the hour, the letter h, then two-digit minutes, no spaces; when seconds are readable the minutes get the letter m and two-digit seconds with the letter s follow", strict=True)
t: 10h38
